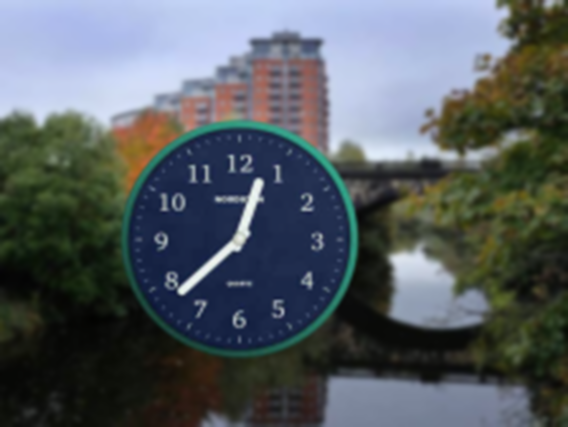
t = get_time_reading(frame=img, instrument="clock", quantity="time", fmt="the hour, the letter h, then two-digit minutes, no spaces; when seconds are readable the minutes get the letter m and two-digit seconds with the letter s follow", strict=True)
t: 12h38
